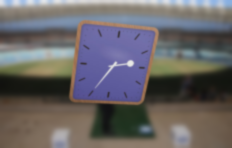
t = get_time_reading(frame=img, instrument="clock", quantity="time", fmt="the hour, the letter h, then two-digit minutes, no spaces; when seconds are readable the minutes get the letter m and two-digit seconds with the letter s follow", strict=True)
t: 2h35
